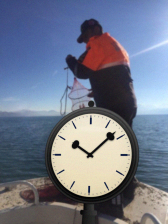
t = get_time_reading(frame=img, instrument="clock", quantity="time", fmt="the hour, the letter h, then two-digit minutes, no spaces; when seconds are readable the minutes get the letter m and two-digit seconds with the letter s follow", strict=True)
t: 10h08
